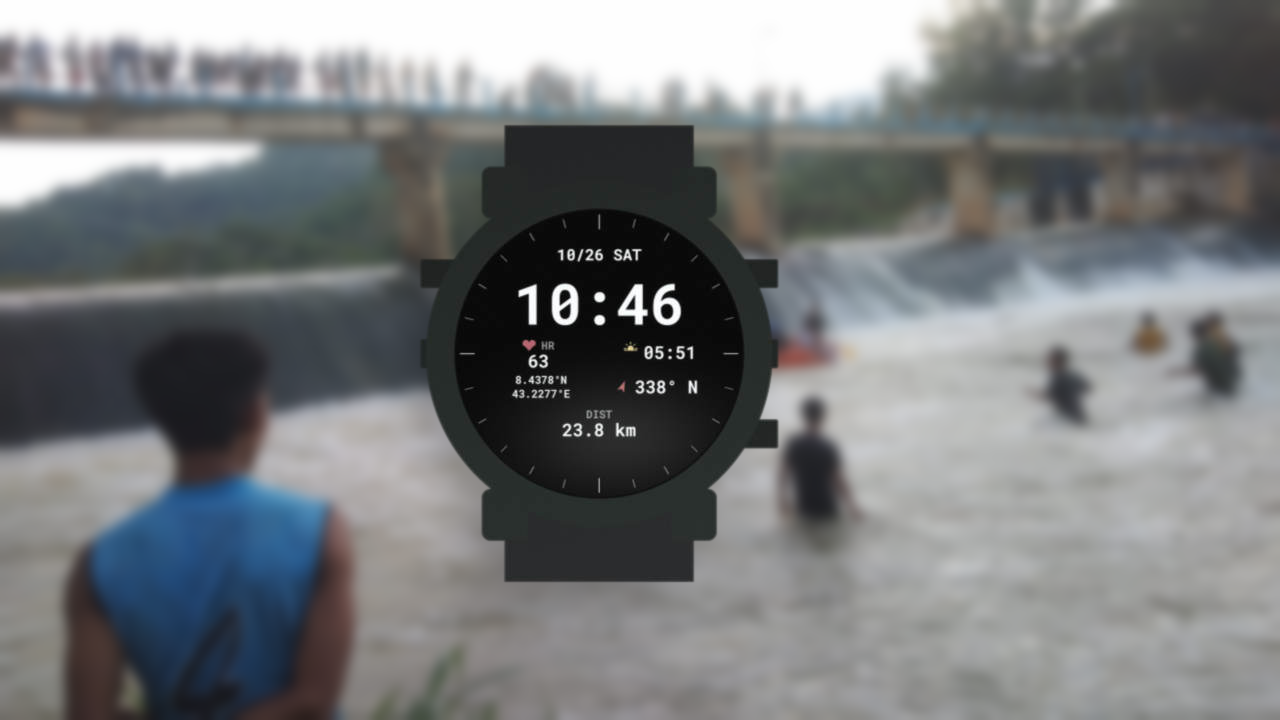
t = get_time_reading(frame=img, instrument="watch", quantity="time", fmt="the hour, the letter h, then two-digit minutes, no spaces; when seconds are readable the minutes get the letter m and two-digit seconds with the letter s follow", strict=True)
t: 10h46
